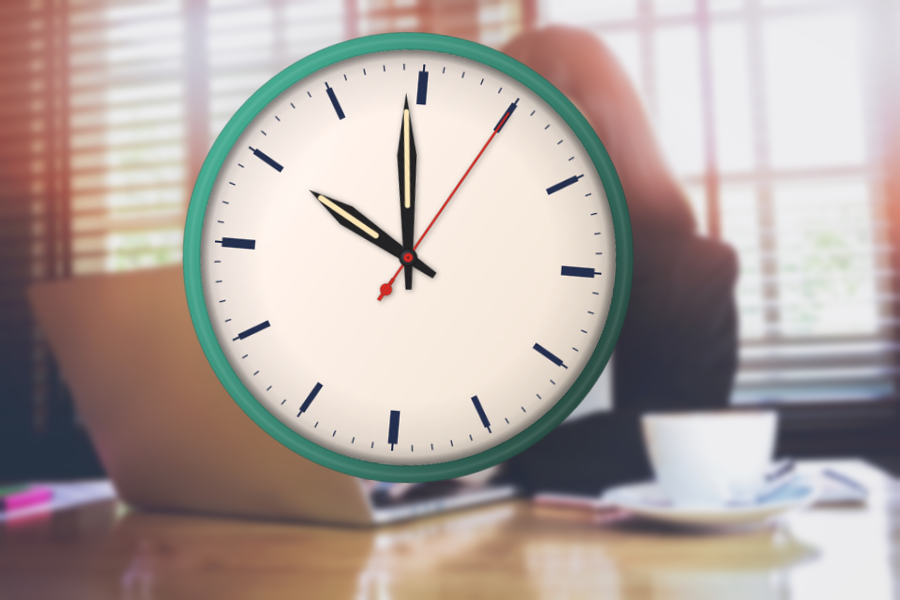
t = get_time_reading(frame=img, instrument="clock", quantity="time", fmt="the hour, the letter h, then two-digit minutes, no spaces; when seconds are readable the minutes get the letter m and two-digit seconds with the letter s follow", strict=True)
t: 9h59m05s
